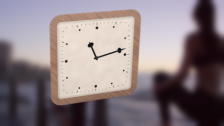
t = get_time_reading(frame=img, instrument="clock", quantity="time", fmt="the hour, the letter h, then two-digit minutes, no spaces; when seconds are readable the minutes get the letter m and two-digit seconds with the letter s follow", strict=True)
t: 11h13
